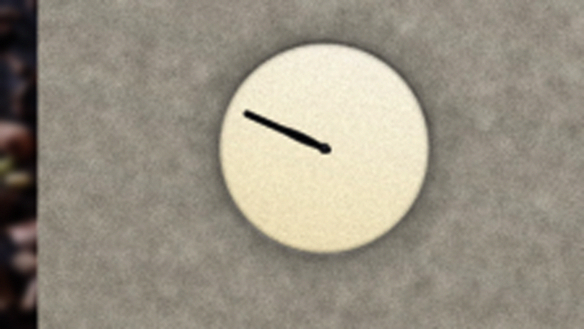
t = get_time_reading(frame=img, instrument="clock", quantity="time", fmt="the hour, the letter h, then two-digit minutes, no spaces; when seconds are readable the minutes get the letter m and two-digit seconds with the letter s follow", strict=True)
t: 9h49
